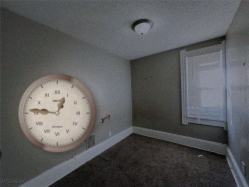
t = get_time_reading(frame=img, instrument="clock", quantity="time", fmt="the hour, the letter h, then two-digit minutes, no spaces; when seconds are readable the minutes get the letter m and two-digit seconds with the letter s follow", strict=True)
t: 12h46
